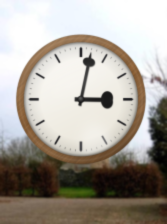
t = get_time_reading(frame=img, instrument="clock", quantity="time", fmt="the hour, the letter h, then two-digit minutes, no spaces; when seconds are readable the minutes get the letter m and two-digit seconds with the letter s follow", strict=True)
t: 3h02
